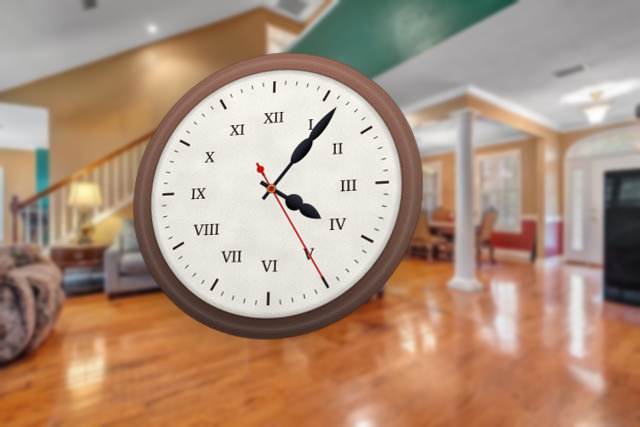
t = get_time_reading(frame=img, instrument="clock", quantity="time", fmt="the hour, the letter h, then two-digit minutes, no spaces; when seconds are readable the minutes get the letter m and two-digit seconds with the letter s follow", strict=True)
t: 4h06m25s
